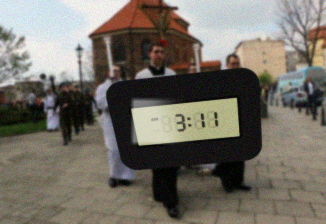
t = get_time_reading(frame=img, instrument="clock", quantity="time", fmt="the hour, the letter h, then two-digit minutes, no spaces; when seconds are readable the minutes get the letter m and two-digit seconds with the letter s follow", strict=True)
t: 3h11
